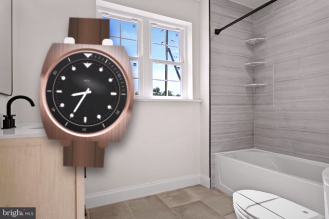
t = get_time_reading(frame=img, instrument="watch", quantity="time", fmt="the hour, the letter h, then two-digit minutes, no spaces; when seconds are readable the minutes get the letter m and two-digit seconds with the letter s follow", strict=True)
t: 8h35
